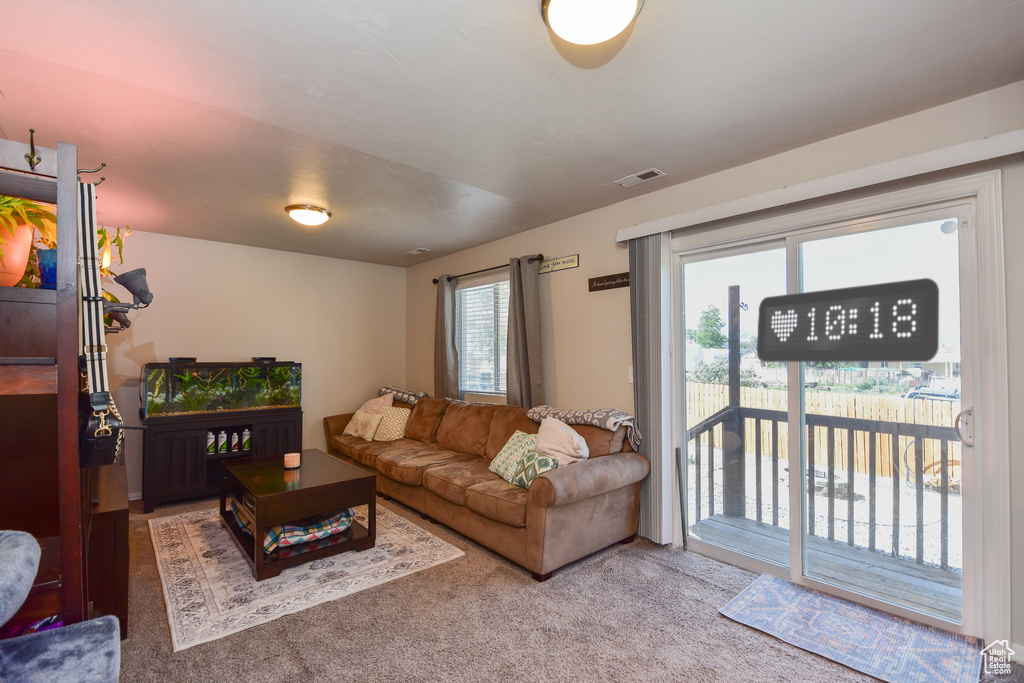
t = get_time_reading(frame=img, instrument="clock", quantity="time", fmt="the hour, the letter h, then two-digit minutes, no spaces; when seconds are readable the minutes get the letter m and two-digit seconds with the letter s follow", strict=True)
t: 10h18
